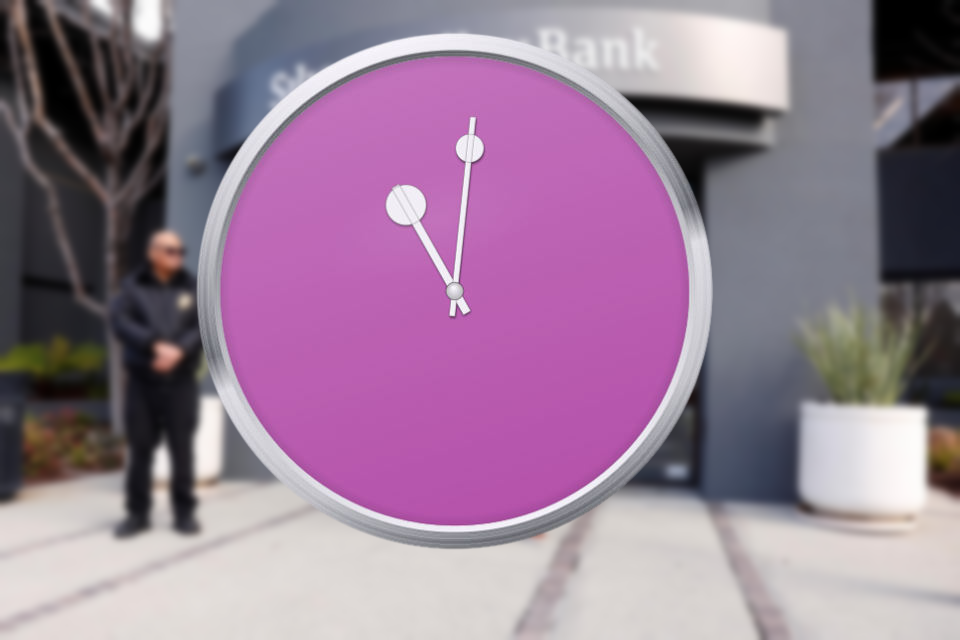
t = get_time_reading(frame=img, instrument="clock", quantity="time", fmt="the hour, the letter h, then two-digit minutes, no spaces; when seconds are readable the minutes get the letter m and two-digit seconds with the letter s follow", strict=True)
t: 11h01
